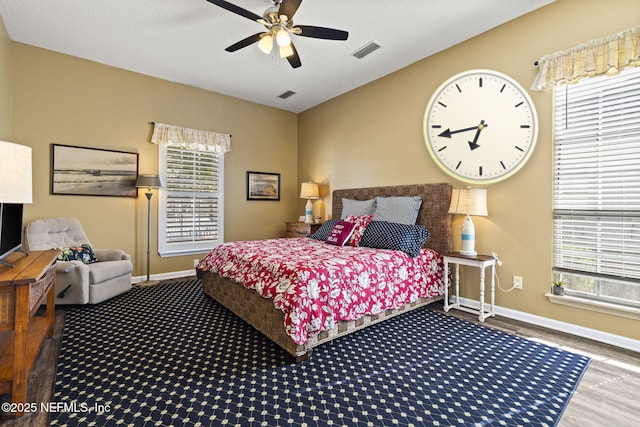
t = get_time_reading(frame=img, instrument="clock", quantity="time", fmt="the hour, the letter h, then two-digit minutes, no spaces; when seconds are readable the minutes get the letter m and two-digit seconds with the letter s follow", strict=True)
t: 6h43
